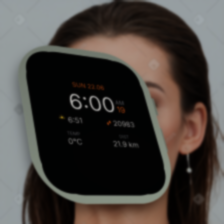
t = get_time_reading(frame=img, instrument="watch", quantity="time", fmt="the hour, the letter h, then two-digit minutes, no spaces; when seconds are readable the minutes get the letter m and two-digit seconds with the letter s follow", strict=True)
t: 6h00
